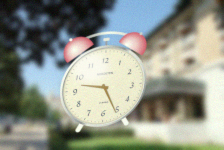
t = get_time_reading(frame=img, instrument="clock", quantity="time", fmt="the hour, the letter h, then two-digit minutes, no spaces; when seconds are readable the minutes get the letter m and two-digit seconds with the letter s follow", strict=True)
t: 9h26
